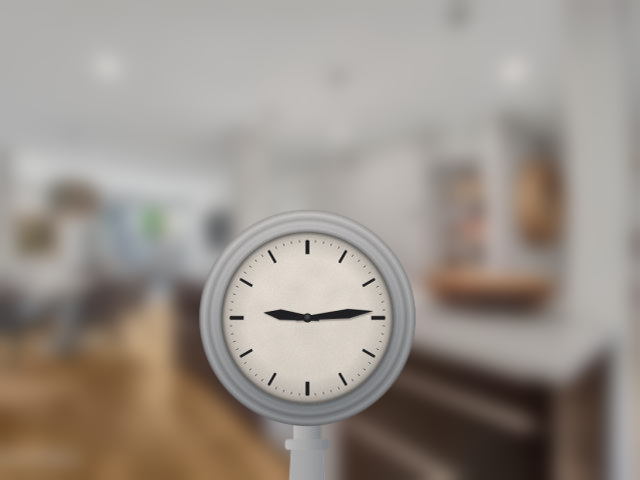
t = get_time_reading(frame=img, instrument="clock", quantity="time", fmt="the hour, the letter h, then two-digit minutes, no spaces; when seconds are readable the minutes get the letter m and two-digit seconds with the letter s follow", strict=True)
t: 9h14
